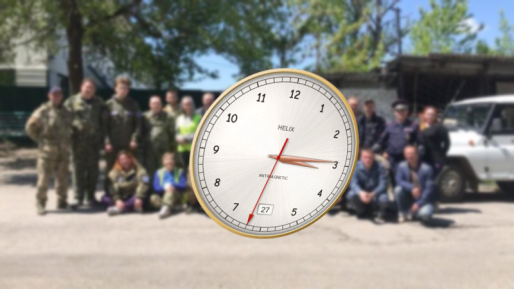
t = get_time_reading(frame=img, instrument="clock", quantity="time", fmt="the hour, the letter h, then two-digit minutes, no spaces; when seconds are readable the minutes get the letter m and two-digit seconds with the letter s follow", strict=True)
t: 3h14m32s
